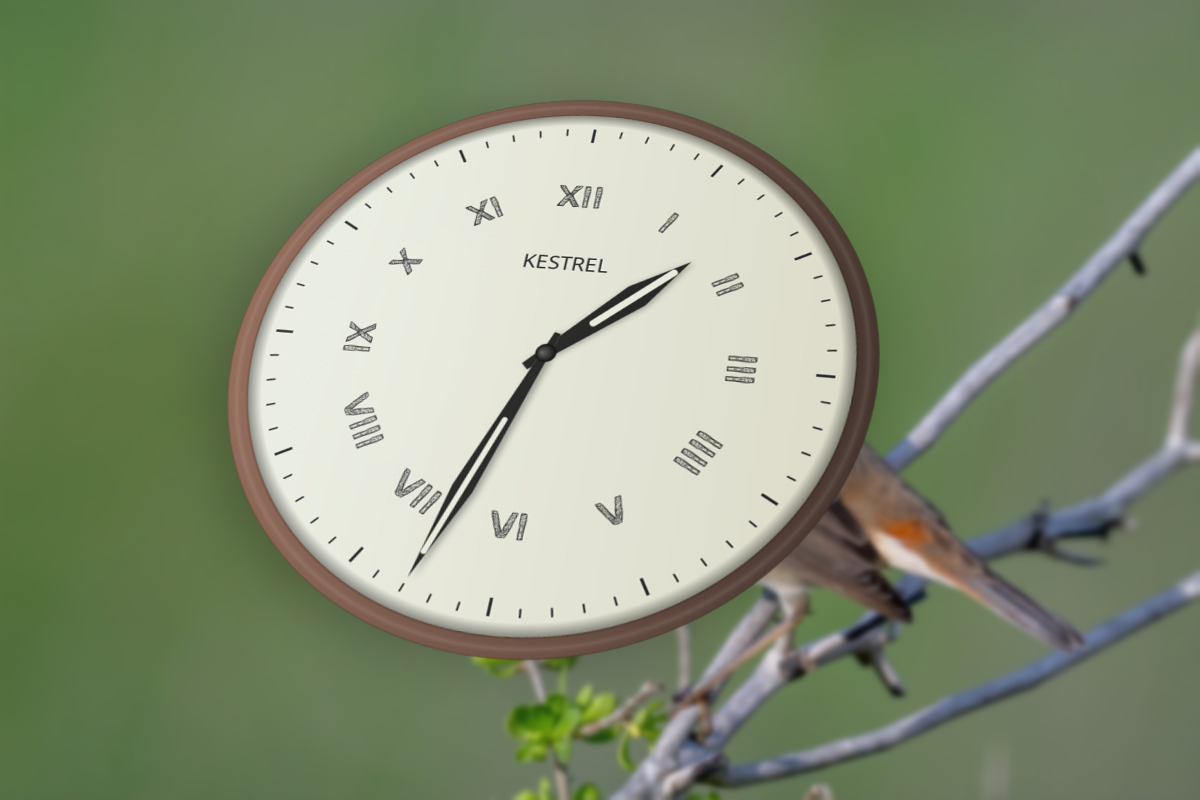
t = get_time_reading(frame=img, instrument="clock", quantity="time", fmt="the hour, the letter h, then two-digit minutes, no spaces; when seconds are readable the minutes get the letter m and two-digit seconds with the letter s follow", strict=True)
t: 1h33
